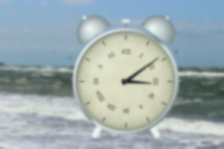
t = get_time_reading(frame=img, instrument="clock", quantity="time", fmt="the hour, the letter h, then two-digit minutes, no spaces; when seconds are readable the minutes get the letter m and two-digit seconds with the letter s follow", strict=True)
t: 3h09
